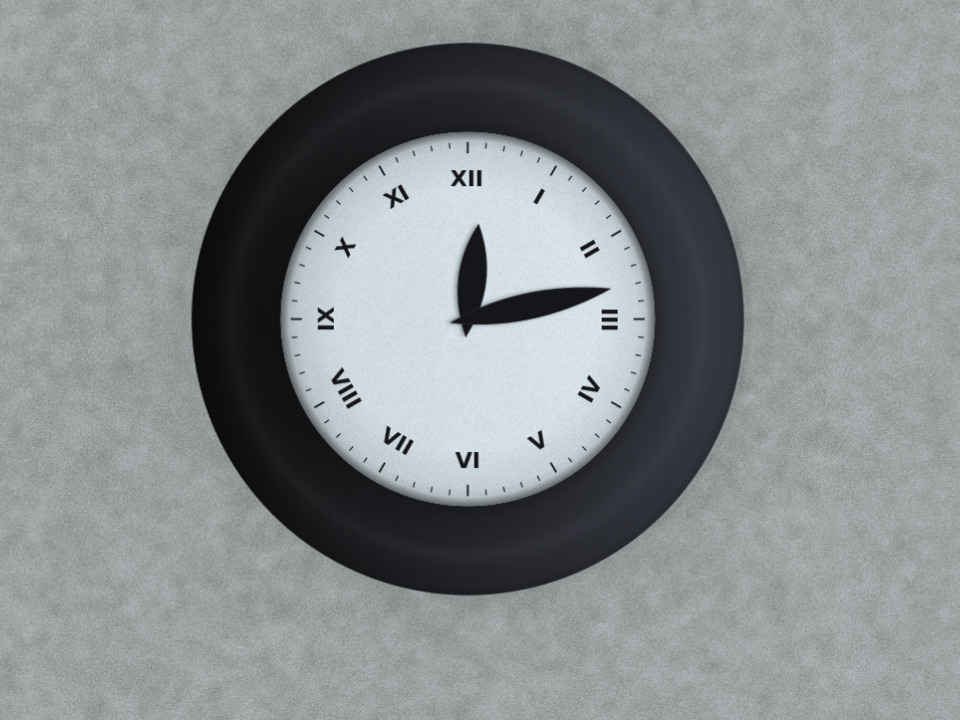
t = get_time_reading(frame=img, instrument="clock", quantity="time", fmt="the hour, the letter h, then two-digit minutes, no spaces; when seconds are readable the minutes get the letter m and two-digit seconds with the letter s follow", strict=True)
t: 12h13
